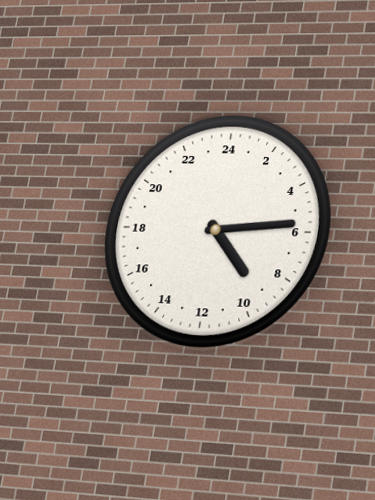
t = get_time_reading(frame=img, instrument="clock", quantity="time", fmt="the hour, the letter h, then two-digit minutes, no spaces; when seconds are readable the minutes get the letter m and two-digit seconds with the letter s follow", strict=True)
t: 9h14
